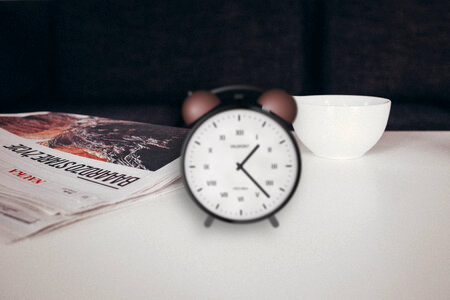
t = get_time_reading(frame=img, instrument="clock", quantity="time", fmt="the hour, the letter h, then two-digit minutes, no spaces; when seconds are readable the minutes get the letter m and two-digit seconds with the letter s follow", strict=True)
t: 1h23
